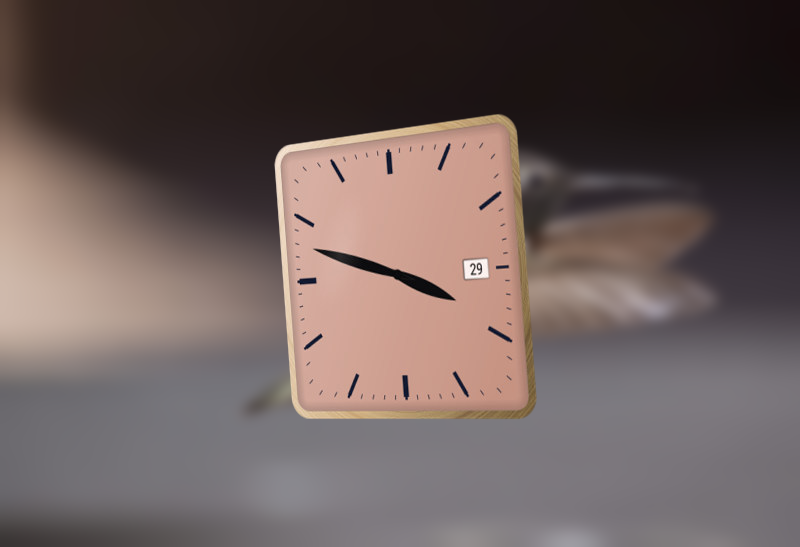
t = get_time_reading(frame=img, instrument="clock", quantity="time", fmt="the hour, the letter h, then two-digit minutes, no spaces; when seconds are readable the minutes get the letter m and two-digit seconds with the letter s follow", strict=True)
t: 3h48
